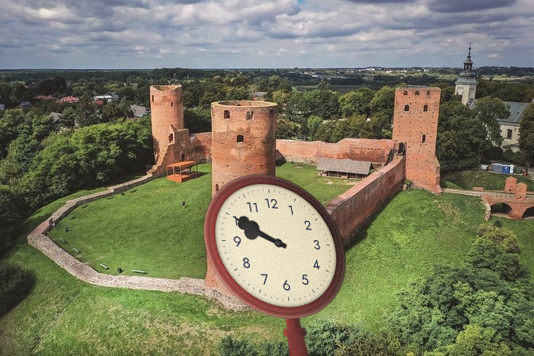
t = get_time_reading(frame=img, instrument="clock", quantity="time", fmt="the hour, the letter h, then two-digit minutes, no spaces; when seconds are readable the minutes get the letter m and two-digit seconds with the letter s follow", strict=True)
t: 9h50
